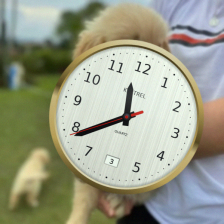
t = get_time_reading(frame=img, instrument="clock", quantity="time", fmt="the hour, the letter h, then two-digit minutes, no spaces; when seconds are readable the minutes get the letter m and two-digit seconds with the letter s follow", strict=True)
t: 11h38m39s
